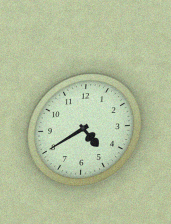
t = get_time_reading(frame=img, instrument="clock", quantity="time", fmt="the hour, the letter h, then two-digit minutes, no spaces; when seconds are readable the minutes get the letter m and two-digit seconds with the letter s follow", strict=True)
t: 4h40
